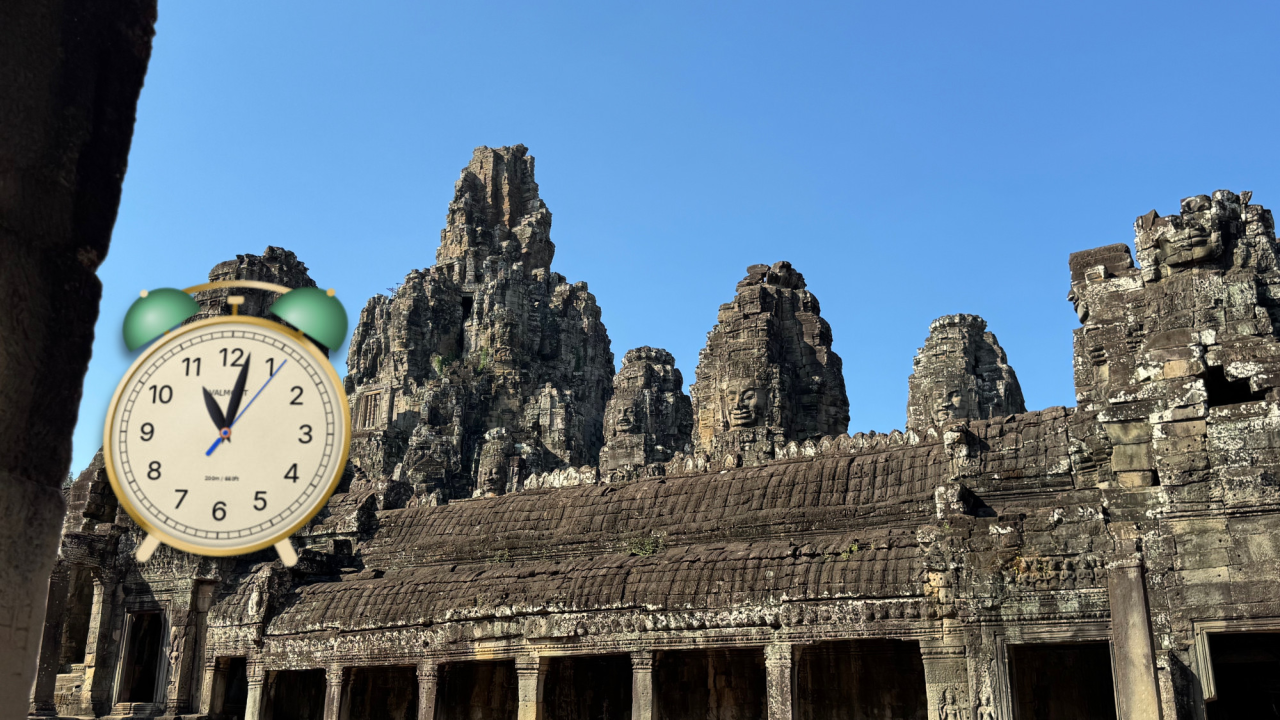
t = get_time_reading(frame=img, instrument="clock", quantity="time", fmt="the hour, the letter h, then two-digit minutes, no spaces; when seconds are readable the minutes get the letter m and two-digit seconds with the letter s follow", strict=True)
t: 11h02m06s
